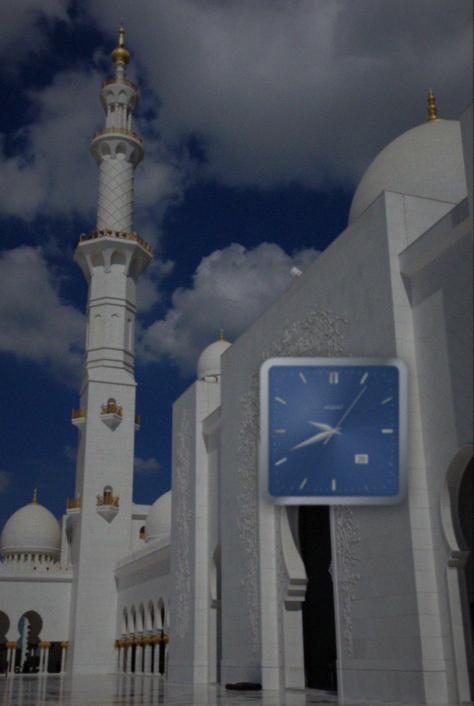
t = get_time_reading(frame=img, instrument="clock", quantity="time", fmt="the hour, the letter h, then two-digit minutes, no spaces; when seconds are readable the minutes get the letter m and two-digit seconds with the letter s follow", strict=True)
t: 9h41m06s
